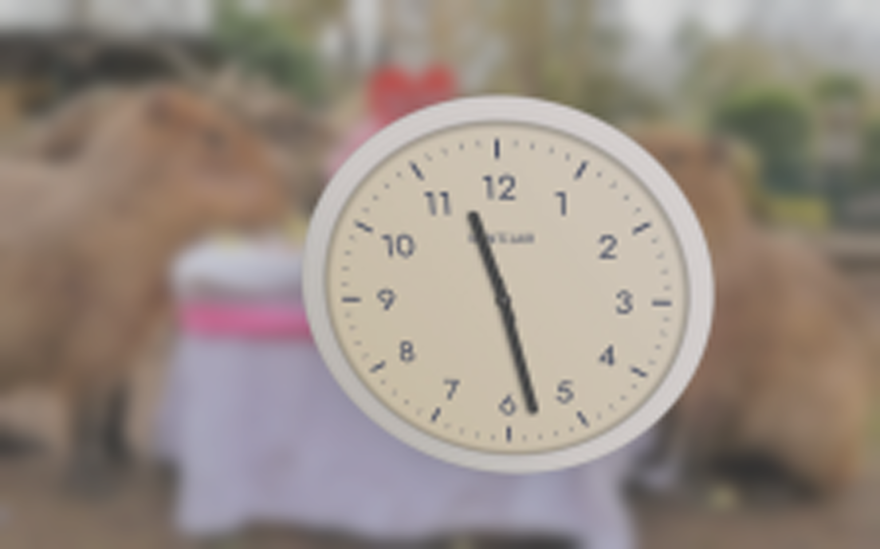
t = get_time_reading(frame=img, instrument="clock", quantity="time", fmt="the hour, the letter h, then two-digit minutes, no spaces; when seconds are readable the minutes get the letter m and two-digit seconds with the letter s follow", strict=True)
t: 11h28
